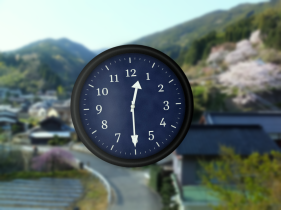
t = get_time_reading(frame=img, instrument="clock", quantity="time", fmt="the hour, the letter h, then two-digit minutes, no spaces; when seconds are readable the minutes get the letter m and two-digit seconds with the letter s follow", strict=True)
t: 12h30
